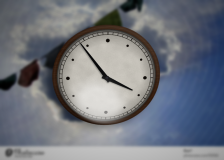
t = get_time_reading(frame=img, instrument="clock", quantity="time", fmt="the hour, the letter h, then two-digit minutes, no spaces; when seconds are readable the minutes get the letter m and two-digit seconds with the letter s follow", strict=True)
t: 3h54
